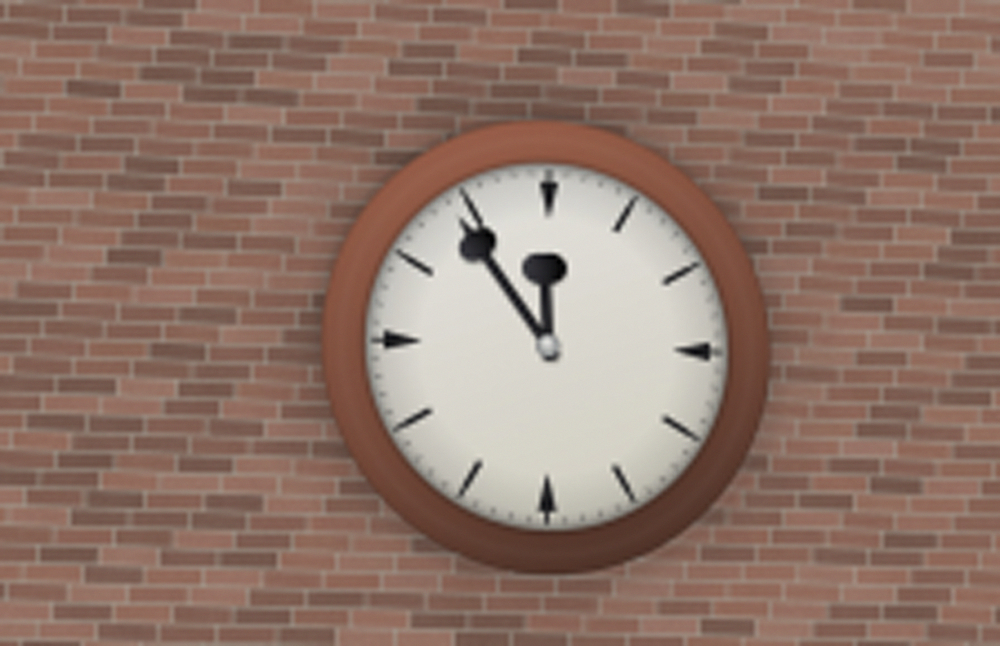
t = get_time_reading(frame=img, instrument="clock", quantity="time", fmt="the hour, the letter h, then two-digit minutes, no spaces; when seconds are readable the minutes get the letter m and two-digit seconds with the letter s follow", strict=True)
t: 11h54
